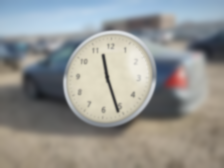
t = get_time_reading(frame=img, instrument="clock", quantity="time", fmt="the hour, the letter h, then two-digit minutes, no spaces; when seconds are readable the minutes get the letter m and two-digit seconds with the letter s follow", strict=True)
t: 11h26
